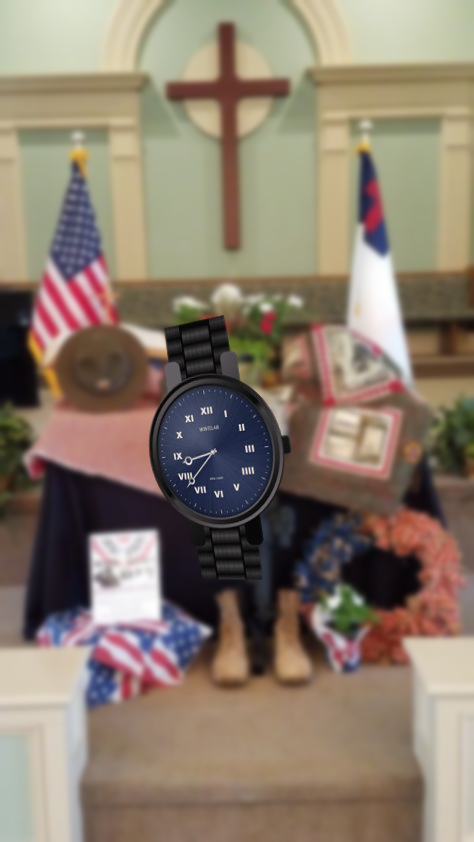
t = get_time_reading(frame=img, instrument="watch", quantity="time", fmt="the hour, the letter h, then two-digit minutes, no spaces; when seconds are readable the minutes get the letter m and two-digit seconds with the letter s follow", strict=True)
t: 8h38
